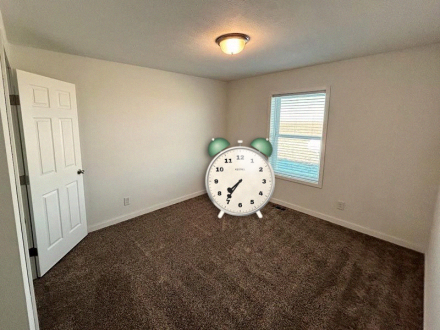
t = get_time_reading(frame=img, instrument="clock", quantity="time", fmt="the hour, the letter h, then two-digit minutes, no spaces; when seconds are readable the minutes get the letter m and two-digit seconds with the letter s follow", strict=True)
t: 7h36
